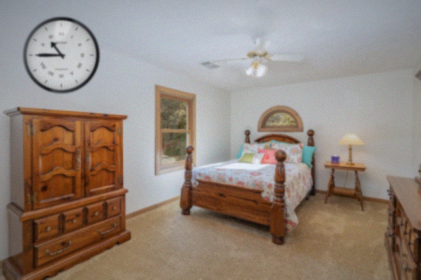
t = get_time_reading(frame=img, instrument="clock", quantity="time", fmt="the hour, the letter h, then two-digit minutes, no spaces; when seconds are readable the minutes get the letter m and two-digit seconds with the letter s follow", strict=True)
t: 10h45
